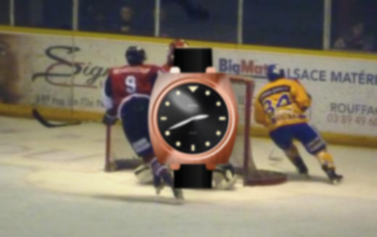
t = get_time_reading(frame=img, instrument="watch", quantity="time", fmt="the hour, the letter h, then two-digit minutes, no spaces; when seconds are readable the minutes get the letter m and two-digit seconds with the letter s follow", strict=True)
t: 2h41
